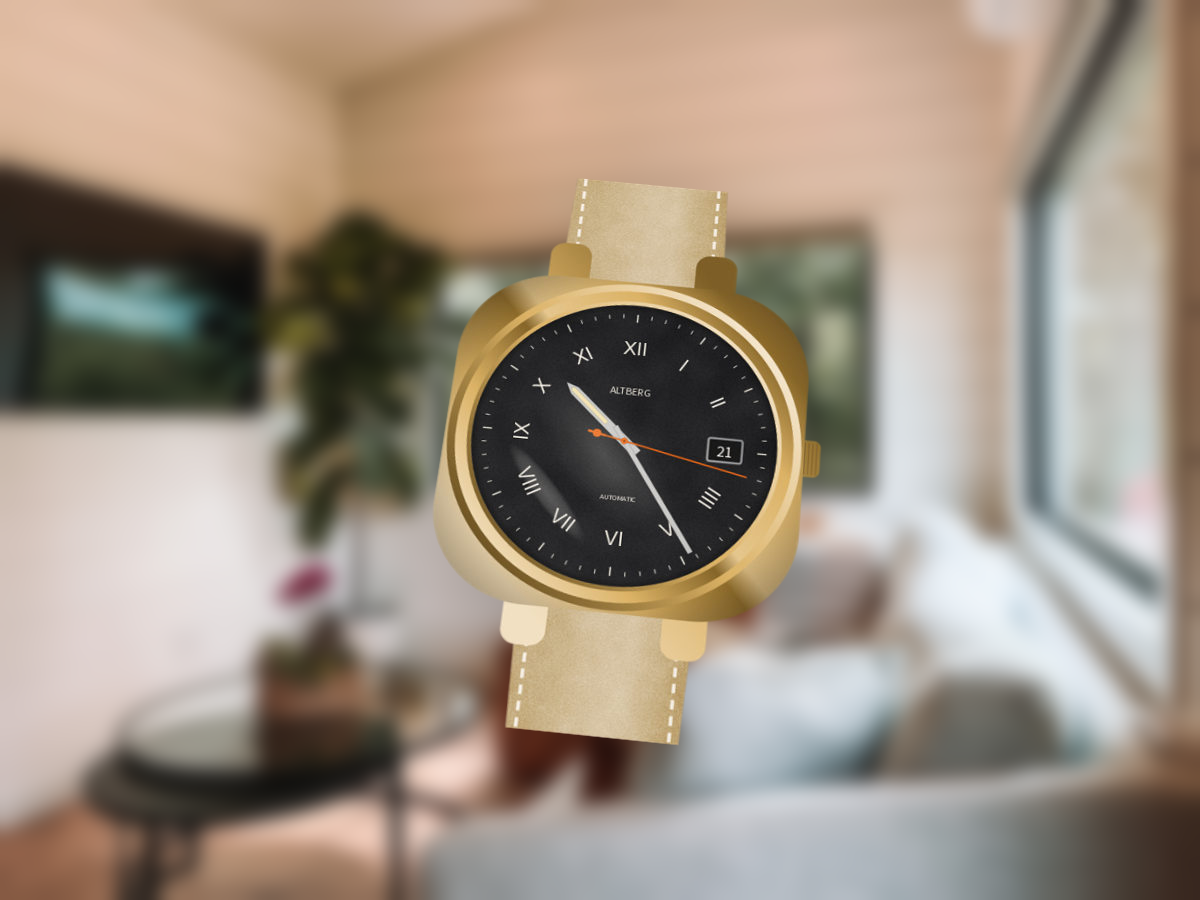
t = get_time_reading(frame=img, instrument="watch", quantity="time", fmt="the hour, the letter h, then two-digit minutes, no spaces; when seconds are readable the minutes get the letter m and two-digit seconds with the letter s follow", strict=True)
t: 10h24m17s
